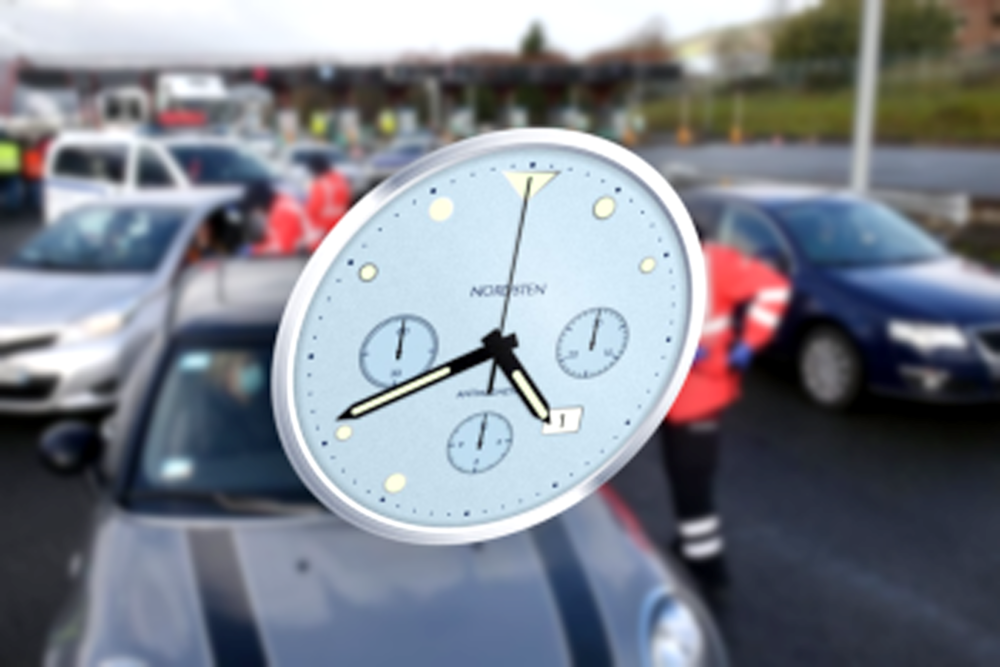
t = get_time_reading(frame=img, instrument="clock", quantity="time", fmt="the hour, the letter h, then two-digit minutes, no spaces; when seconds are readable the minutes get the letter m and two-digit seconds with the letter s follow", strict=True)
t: 4h41
